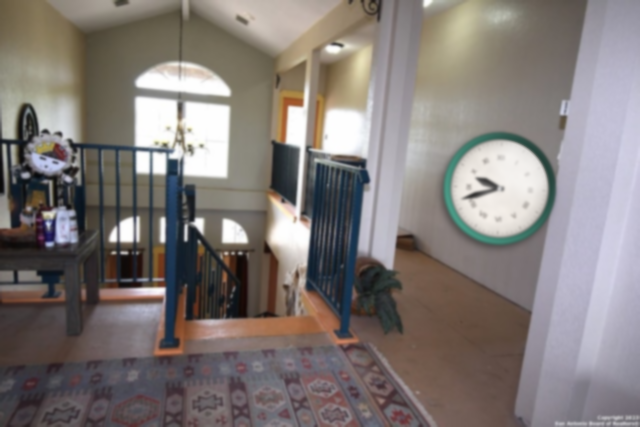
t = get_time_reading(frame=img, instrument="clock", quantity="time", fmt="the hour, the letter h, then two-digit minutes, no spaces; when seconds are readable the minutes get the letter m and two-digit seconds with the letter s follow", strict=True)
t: 9h42
